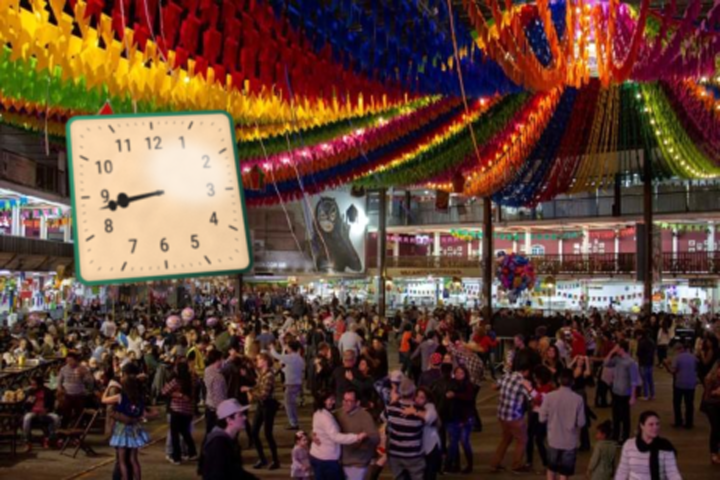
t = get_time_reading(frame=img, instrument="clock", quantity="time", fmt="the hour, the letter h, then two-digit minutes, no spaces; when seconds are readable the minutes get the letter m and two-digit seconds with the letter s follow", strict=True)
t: 8h43
